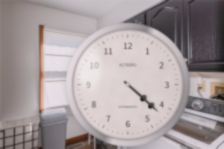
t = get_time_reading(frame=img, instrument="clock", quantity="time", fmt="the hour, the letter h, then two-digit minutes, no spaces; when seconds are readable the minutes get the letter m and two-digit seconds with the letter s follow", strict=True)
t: 4h22
